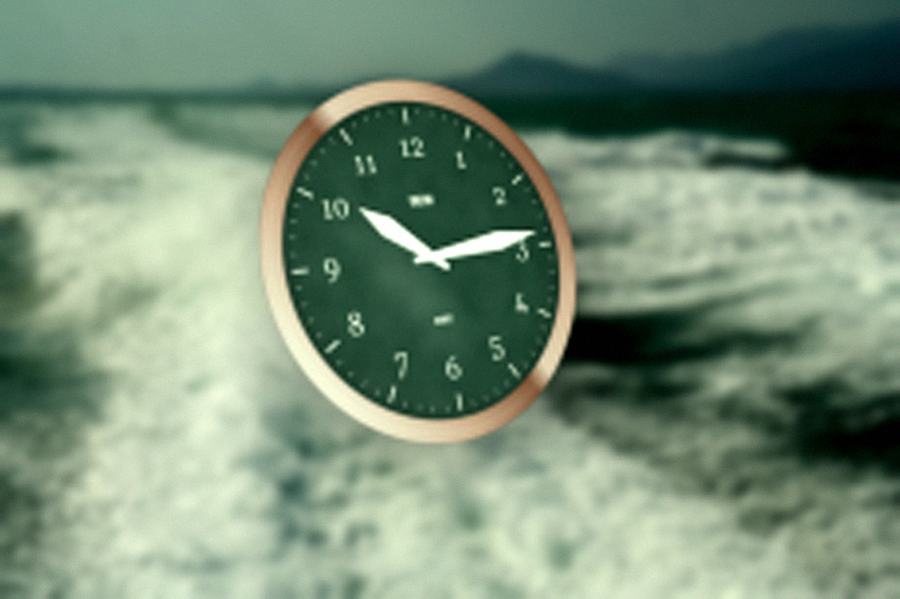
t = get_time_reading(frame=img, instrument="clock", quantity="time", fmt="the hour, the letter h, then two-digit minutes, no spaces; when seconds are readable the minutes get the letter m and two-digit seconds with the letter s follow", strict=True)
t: 10h14
